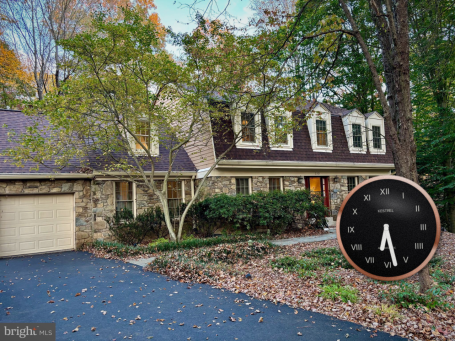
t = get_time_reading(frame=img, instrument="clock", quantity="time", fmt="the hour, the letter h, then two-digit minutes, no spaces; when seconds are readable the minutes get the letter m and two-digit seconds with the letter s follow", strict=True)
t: 6h28
